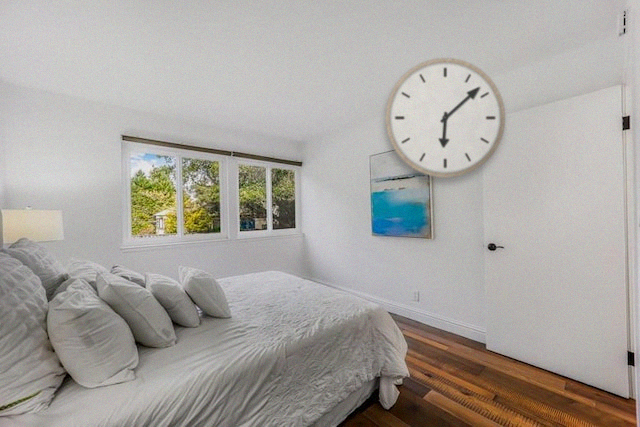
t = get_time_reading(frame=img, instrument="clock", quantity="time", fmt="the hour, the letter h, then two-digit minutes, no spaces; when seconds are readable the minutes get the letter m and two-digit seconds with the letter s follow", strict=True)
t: 6h08
